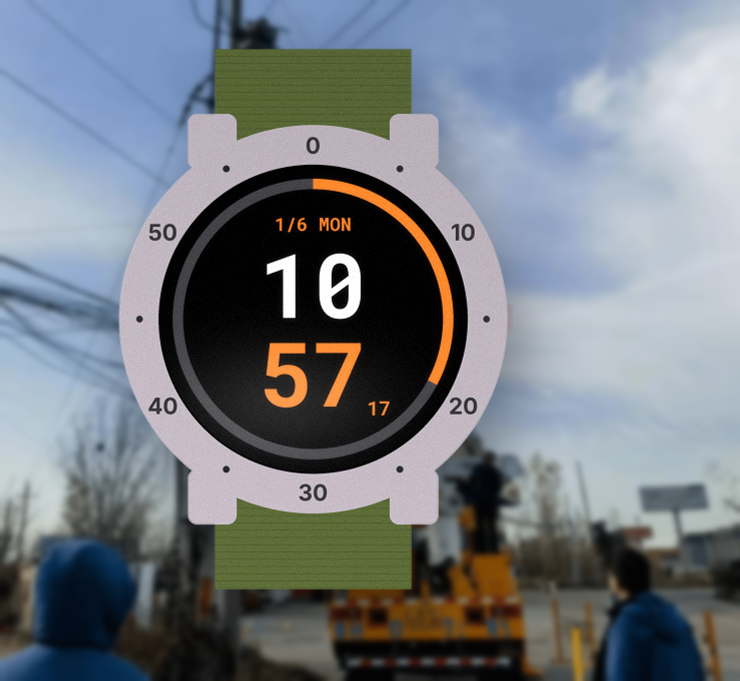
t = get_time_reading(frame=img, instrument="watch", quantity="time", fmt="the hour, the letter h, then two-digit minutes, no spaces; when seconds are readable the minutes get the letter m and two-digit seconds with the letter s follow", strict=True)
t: 10h57m17s
